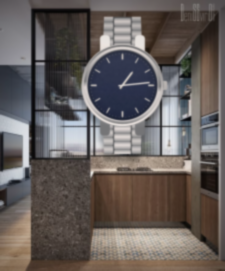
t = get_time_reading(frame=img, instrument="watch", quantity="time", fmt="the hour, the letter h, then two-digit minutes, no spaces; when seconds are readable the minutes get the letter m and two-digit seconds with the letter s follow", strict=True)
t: 1h14
